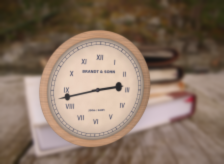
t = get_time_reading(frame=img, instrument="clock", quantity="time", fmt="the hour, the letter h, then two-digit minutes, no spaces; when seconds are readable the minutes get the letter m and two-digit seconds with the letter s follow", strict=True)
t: 2h43
